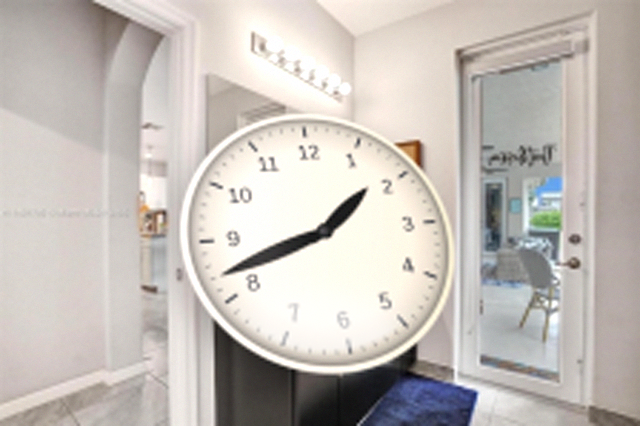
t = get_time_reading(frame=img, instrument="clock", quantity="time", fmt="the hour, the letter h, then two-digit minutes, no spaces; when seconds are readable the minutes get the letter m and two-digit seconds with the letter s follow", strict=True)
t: 1h42
